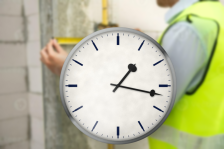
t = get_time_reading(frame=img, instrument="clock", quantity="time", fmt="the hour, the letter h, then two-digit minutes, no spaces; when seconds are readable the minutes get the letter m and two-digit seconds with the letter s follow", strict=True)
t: 1h17
